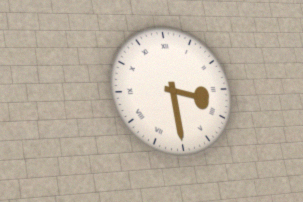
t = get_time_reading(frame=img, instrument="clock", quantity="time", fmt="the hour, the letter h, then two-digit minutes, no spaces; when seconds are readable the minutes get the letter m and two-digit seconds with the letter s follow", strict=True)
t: 3h30
